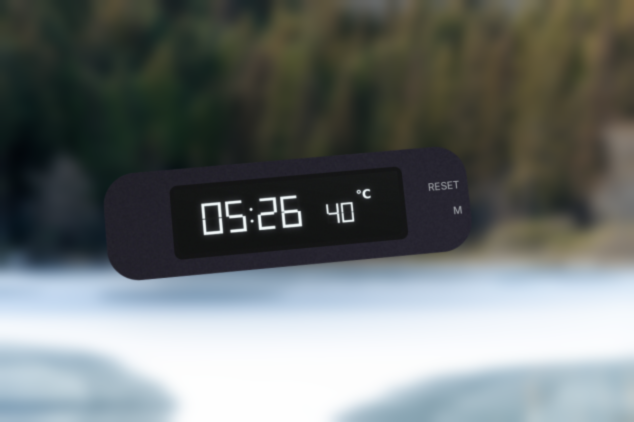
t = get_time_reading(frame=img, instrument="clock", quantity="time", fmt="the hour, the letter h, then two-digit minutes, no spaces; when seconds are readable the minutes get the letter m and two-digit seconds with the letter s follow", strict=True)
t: 5h26
